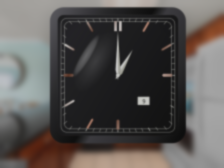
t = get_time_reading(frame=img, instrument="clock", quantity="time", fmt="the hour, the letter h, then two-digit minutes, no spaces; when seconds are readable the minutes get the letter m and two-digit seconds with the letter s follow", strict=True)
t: 1h00
